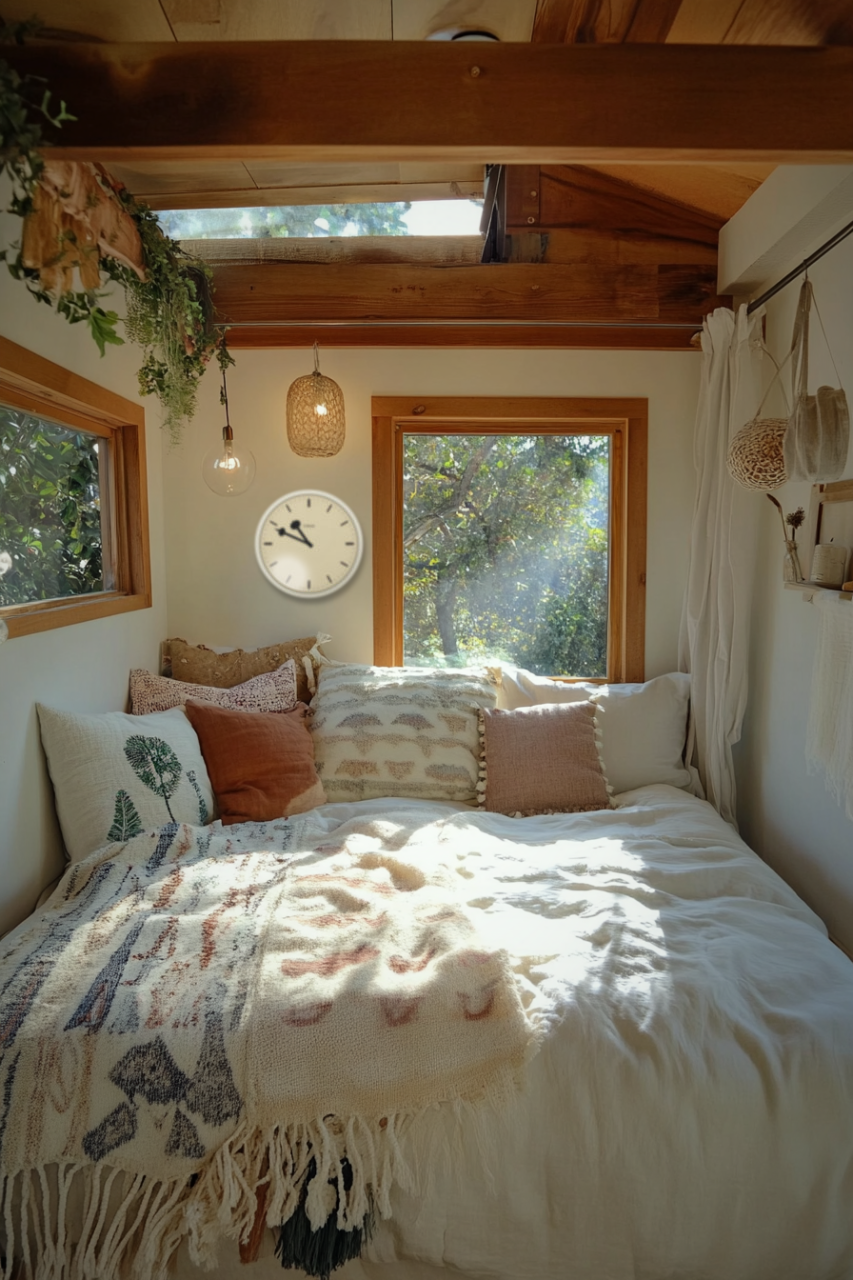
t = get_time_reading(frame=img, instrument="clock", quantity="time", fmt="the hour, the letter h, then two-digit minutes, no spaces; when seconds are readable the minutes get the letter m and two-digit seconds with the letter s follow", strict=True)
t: 10h49
